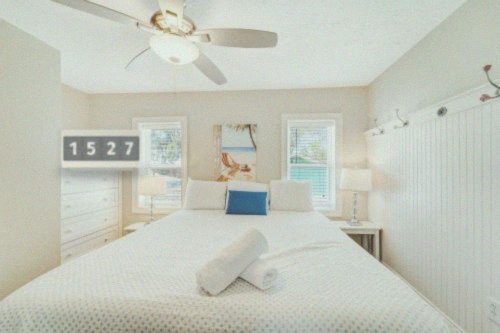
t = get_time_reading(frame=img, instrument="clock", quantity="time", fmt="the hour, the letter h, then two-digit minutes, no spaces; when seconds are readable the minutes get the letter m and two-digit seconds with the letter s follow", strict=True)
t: 15h27
